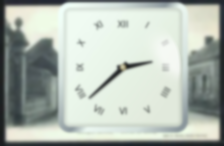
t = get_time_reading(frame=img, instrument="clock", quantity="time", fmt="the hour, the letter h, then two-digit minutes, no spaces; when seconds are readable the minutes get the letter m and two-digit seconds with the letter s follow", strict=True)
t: 2h38
